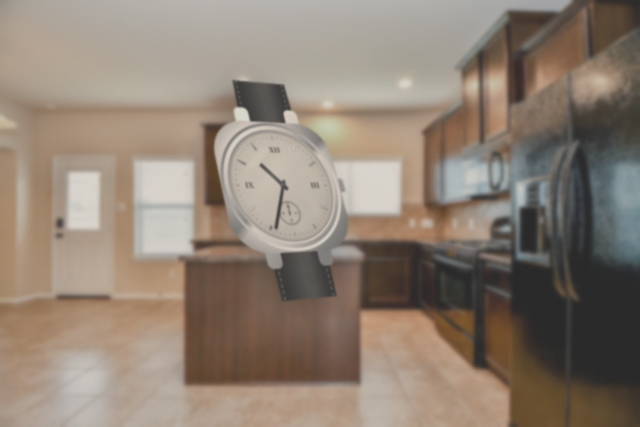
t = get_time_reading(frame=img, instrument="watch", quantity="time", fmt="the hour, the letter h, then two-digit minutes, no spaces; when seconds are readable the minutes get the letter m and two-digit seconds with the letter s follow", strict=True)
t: 10h34
